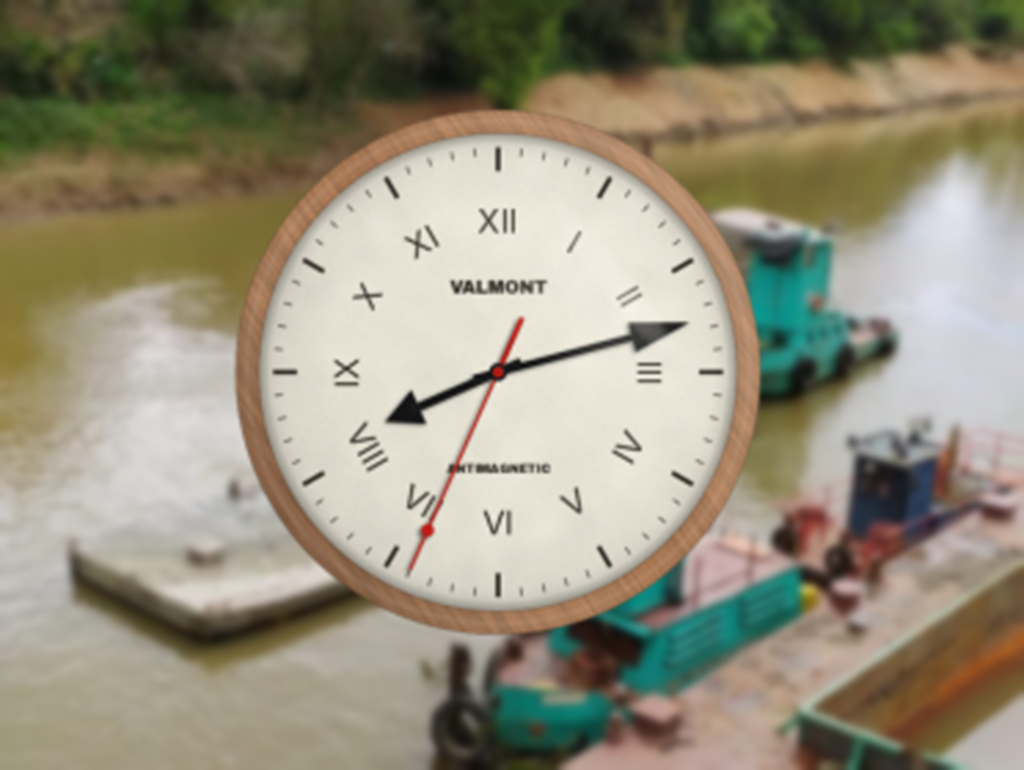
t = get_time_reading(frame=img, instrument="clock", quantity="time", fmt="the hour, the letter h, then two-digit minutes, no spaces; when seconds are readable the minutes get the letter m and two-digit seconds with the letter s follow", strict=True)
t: 8h12m34s
